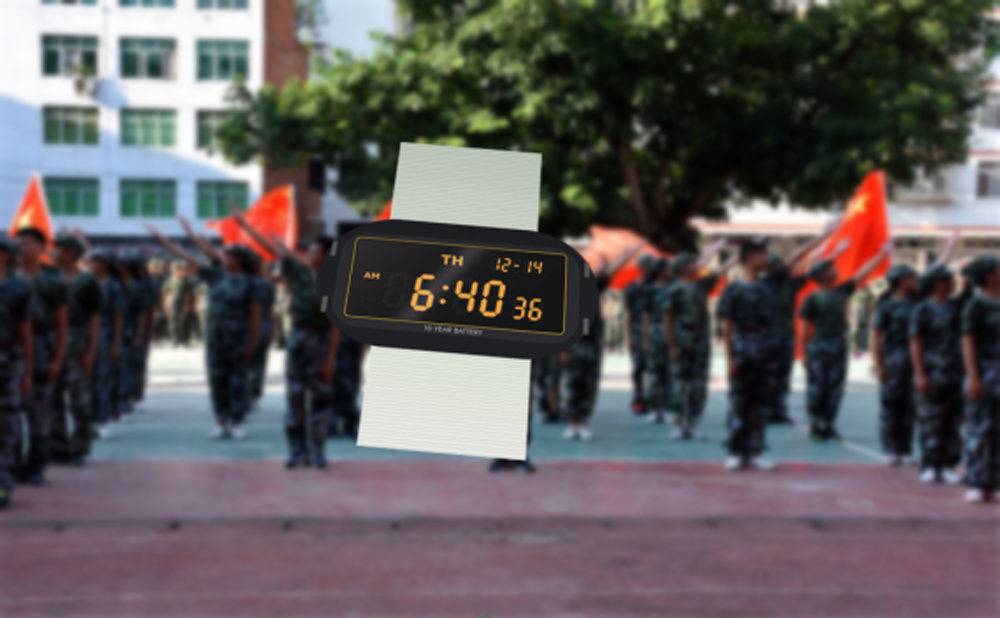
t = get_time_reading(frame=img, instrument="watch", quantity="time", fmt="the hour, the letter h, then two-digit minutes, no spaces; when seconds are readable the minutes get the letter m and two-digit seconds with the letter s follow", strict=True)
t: 6h40m36s
